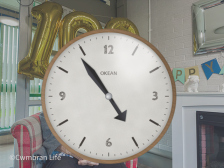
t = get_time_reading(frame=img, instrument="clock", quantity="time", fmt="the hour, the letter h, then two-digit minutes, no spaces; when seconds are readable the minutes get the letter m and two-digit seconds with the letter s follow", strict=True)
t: 4h54
